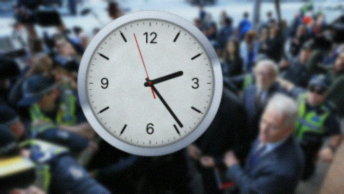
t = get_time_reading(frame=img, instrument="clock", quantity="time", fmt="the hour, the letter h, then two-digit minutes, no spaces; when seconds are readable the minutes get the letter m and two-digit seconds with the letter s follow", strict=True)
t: 2h23m57s
